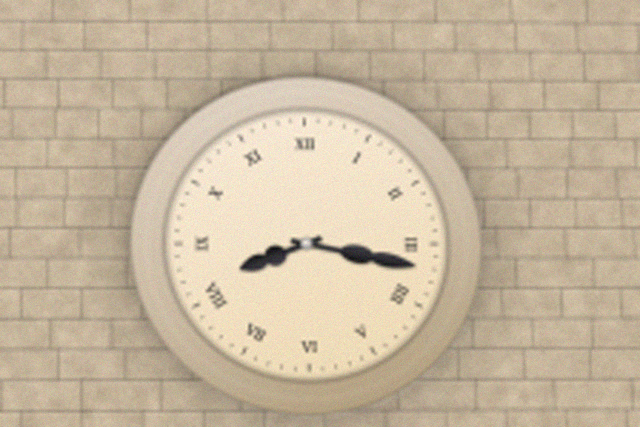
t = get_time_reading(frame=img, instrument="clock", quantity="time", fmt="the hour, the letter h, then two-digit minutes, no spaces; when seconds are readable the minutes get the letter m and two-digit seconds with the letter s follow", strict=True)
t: 8h17
